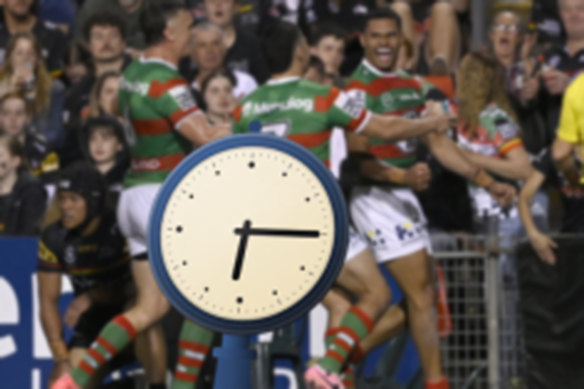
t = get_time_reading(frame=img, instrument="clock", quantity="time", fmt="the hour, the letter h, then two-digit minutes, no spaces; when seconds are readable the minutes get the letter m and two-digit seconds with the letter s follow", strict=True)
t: 6h15
